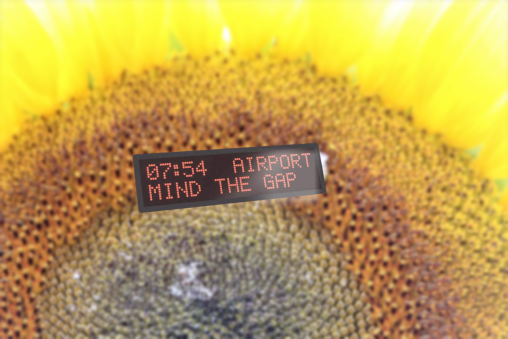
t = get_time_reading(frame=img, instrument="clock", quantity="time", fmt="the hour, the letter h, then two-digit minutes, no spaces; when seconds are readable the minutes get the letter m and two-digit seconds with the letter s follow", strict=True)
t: 7h54
